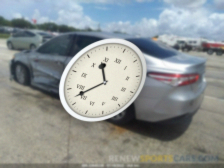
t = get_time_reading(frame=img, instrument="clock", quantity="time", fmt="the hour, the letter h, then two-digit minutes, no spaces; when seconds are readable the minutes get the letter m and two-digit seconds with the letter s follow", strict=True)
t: 10h37
